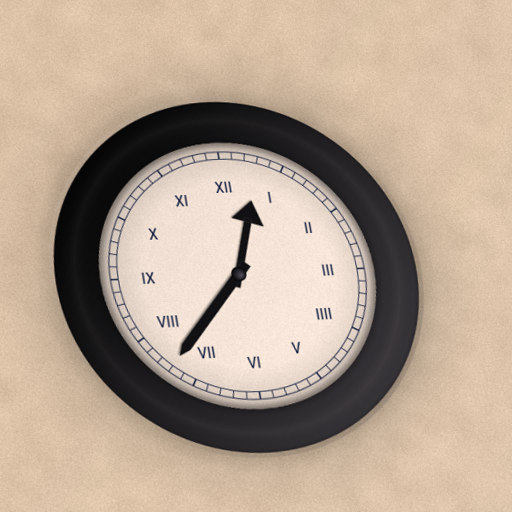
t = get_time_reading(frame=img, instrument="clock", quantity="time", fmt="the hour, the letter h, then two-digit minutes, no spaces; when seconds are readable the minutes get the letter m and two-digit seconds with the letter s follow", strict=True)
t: 12h37
